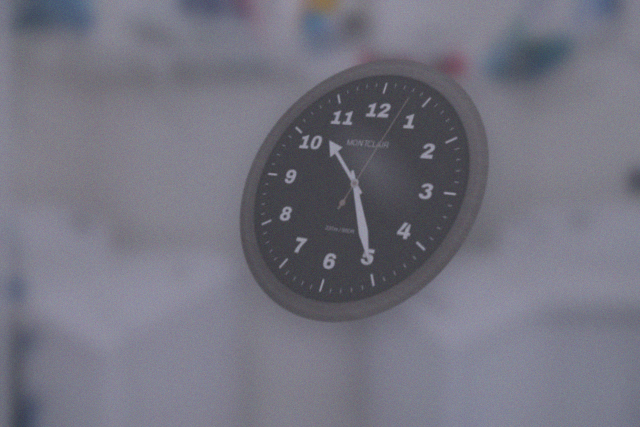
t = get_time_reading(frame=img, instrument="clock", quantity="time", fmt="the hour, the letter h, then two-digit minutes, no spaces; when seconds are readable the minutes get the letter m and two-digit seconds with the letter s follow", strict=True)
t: 10h25m03s
